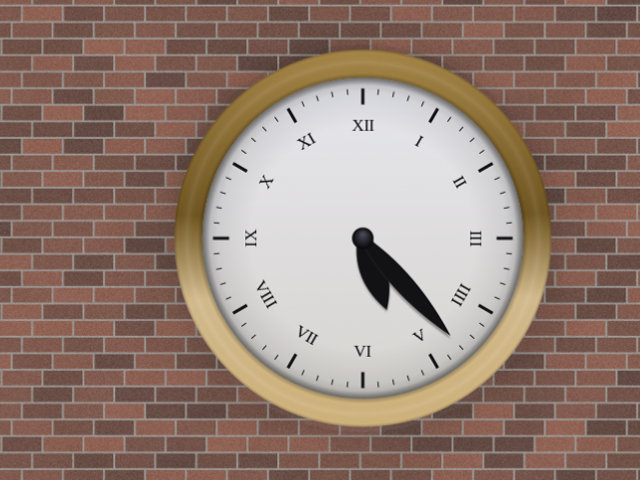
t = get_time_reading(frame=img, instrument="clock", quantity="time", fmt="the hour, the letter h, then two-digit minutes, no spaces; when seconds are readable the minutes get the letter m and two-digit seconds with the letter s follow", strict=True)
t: 5h23
